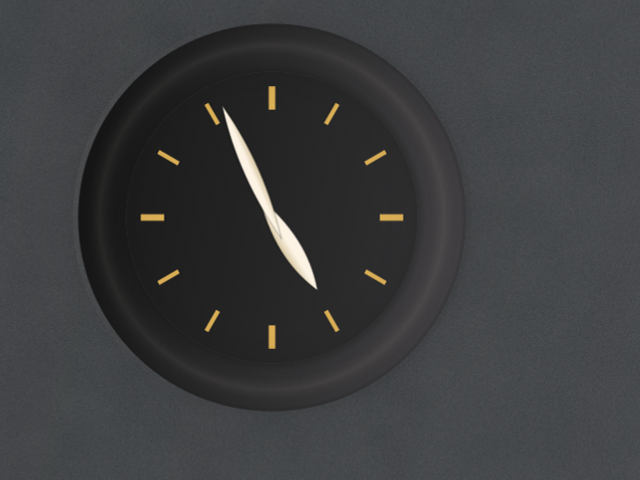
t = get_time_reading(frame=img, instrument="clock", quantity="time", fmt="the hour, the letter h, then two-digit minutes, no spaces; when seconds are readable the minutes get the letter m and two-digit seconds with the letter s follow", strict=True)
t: 4h56
